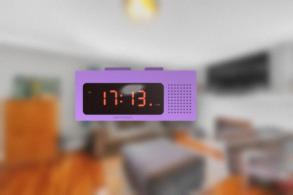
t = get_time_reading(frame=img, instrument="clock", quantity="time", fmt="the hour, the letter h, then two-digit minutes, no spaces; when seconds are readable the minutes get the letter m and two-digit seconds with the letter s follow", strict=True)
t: 17h13
